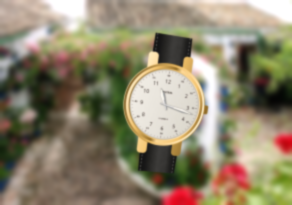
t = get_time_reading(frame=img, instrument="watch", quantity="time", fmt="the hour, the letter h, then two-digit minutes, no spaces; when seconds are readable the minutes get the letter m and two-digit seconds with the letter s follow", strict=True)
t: 11h17
